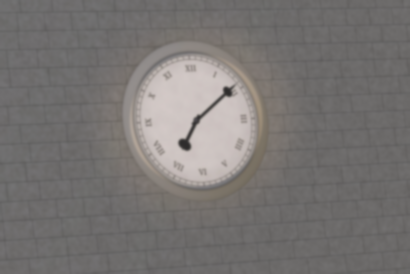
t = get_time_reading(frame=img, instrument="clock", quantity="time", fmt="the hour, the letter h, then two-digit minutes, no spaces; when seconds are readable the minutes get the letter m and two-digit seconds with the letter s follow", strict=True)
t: 7h09
